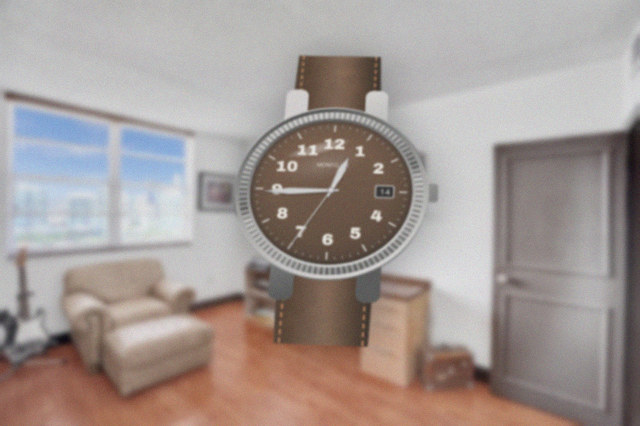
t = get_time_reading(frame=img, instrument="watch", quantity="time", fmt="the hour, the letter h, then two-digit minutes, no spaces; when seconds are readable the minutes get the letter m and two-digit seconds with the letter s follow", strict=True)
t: 12h44m35s
